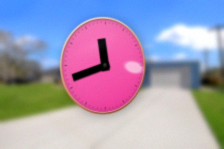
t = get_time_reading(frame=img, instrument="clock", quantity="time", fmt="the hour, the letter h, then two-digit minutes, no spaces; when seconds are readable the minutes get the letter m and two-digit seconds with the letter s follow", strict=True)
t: 11h42
